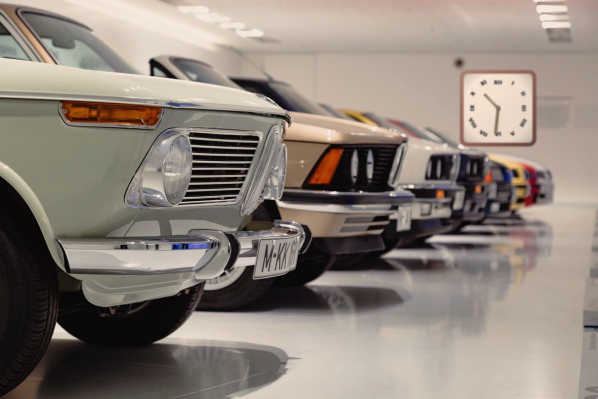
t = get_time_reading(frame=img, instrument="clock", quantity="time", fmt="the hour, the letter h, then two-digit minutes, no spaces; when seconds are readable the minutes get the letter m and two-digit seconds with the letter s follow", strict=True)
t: 10h31
